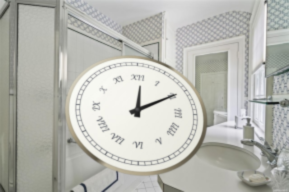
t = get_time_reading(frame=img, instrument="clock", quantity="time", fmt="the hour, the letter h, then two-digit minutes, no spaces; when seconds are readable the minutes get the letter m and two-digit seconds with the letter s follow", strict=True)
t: 12h10
